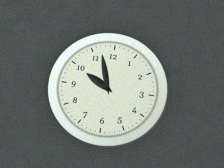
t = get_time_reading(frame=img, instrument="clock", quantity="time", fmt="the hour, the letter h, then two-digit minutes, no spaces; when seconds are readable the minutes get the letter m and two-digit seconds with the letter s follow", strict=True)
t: 9h57
